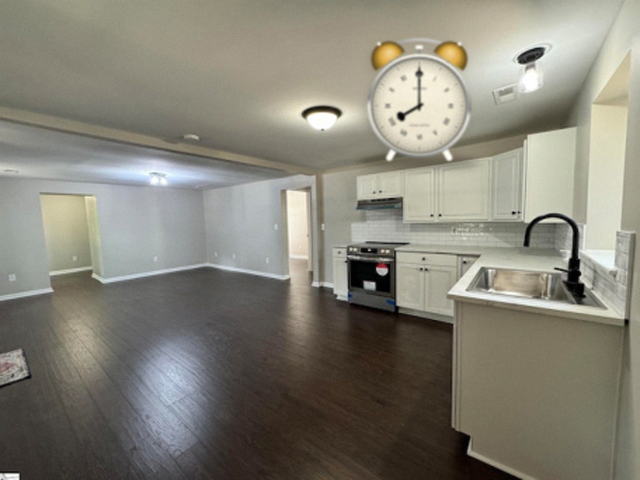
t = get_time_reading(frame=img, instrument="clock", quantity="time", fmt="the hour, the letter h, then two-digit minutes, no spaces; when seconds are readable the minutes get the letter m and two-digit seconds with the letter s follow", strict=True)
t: 8h00
